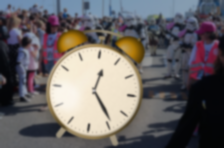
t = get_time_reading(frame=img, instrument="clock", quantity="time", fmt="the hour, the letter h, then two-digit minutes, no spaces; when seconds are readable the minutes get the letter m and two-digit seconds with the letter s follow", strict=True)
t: 12h24
